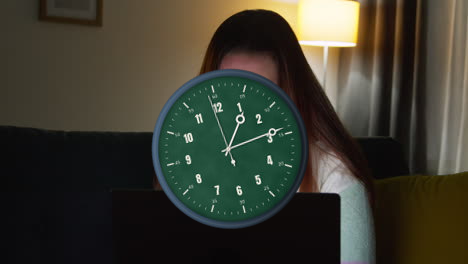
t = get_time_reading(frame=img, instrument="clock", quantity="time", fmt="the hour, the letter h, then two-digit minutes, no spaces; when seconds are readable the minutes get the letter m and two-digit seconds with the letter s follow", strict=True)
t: 1h13m59s
